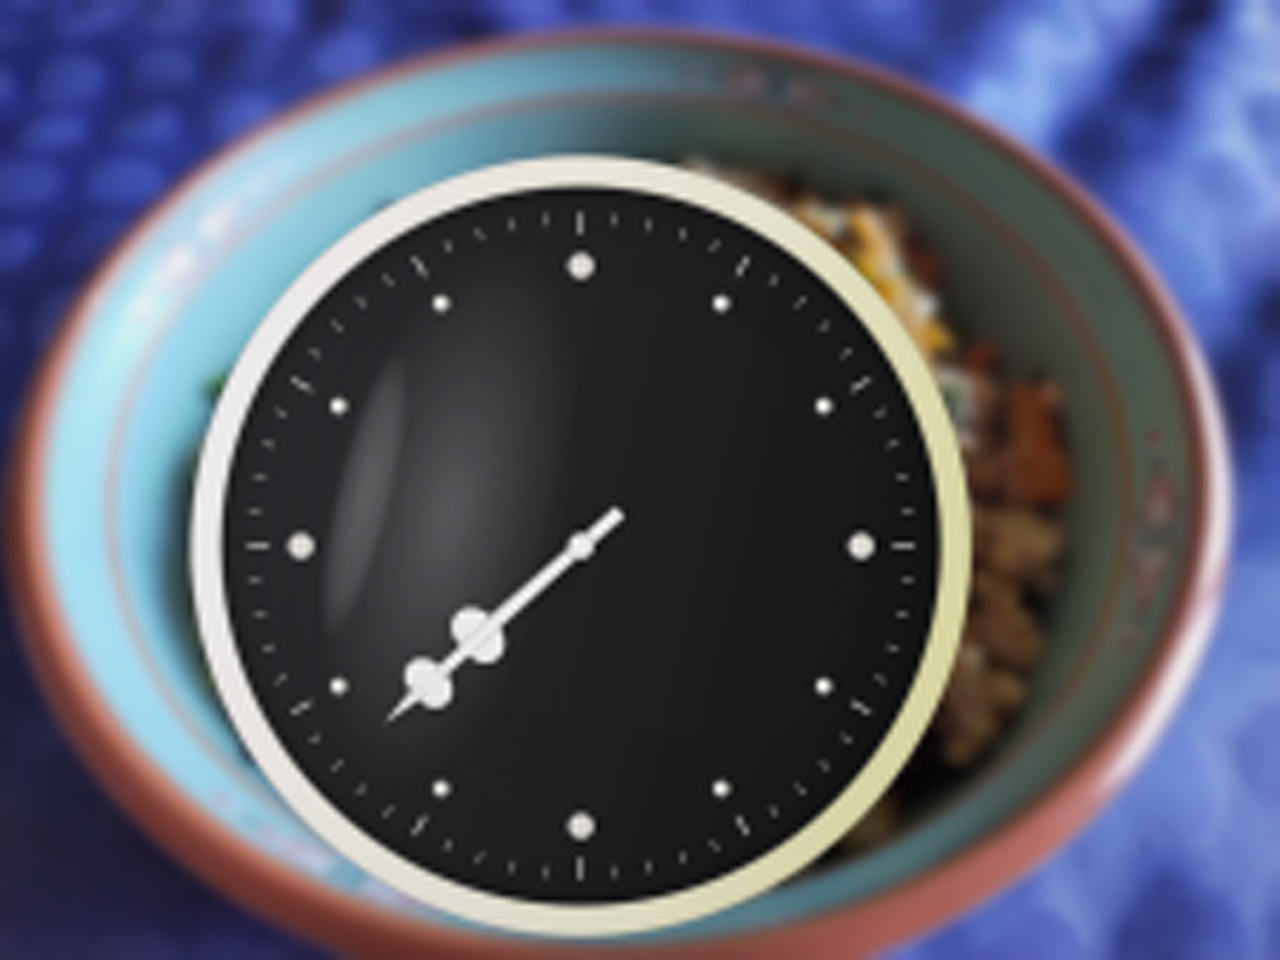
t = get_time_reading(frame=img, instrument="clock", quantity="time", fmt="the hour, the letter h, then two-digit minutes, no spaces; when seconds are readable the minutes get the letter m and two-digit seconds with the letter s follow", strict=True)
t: 7h38
